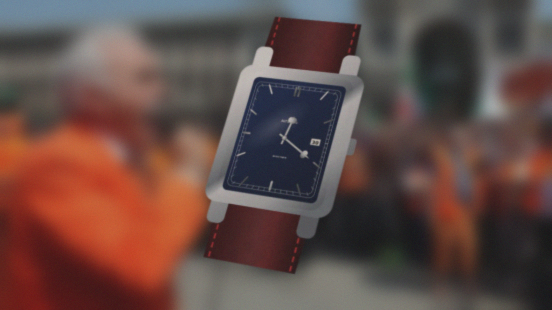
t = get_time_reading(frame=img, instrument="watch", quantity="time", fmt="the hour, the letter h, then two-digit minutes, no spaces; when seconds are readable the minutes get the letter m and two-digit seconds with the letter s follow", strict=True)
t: 12h20
